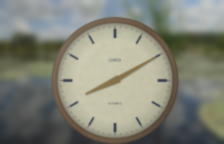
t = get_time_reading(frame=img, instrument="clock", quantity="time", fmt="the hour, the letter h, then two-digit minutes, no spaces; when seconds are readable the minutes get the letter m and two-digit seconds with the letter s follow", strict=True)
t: 8h10
